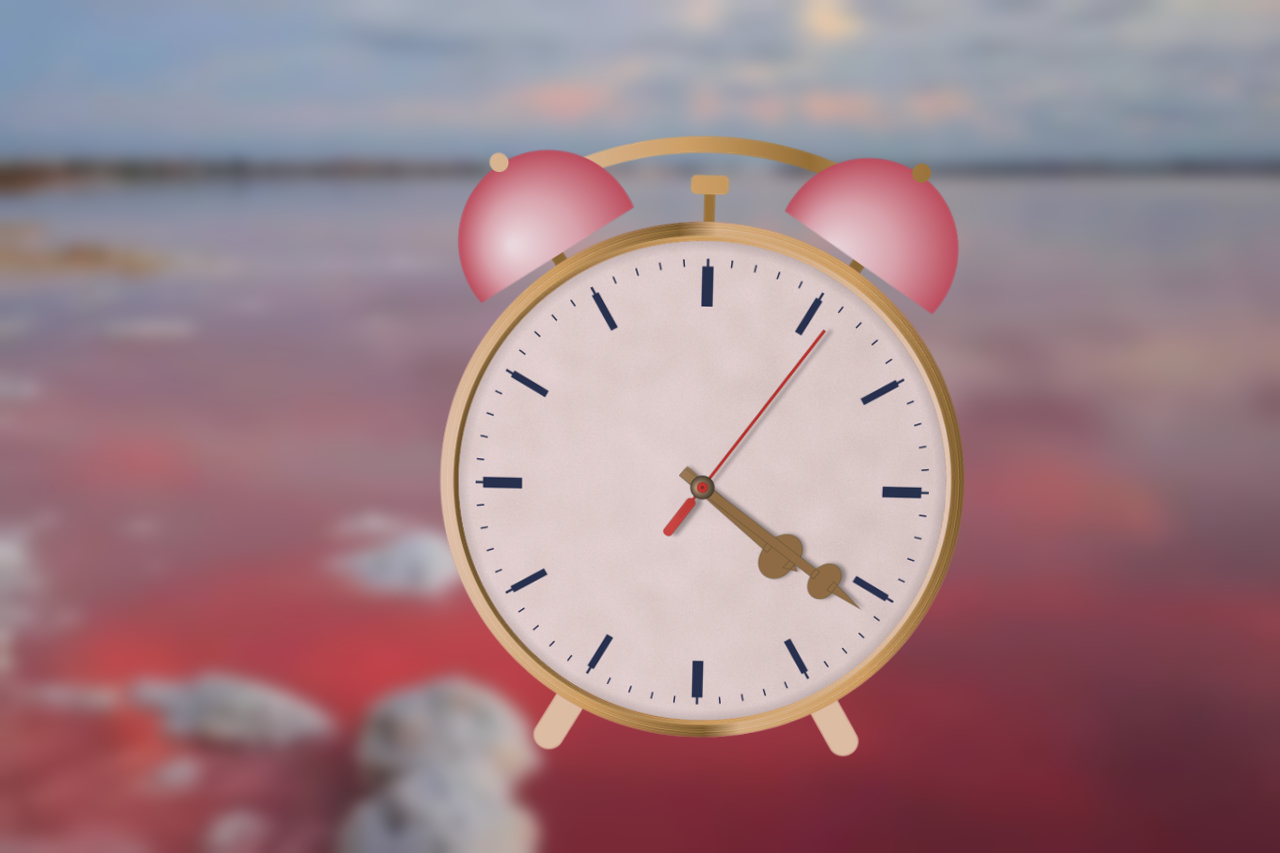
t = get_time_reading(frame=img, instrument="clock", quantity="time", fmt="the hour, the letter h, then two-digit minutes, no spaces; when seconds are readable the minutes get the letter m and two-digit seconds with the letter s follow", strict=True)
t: 4h21m06s
